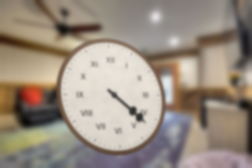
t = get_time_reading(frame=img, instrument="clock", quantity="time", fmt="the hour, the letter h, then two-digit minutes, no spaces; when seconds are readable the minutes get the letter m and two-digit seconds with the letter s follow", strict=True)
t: 4h22
